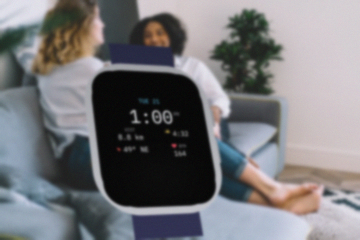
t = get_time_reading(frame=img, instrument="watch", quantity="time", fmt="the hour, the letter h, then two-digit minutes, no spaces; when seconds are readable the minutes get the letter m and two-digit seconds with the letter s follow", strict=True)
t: 1h00
